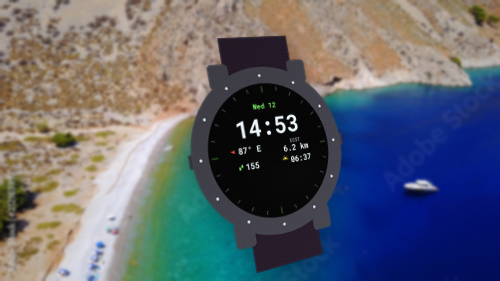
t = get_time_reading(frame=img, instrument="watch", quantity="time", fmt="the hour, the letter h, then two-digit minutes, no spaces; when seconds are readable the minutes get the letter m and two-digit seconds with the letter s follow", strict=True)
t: 14h53
